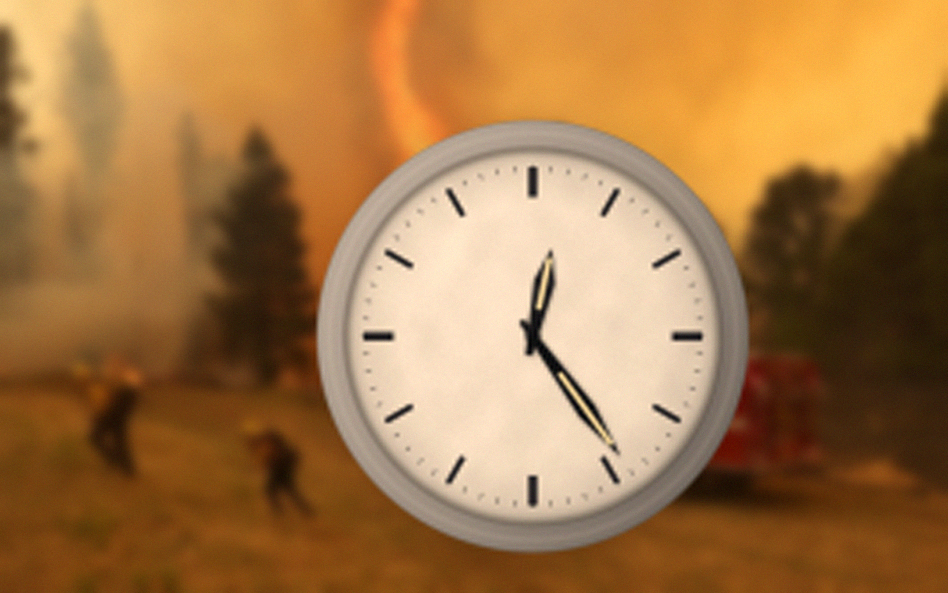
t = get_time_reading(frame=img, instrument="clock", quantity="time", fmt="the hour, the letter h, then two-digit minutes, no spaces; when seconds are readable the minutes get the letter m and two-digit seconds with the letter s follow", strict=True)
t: 12h24
